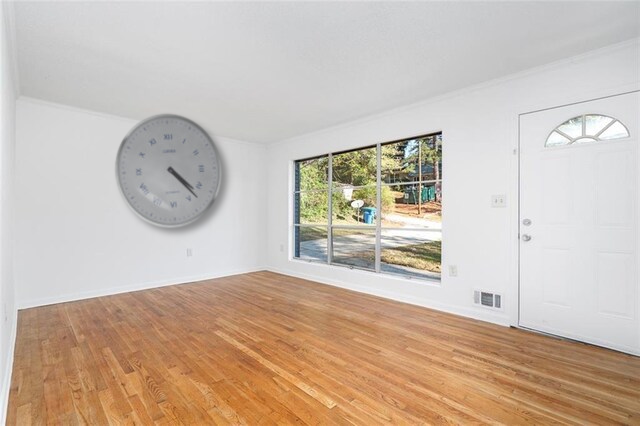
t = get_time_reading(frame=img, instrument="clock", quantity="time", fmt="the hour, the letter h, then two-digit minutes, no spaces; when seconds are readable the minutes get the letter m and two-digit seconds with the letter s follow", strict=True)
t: 4h23
